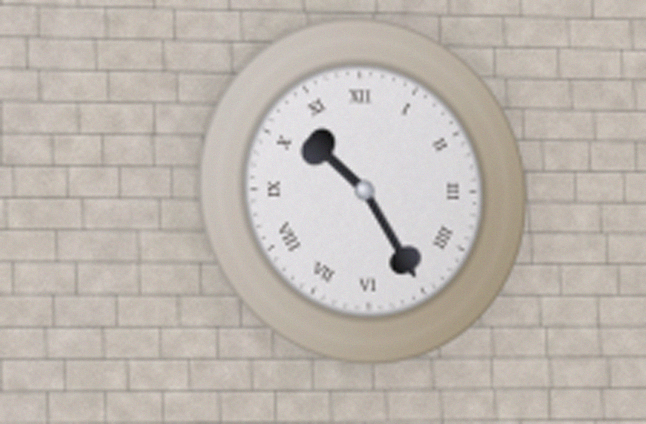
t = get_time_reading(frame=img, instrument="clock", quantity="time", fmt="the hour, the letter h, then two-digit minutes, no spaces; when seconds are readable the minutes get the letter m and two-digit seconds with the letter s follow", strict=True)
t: 10h25
